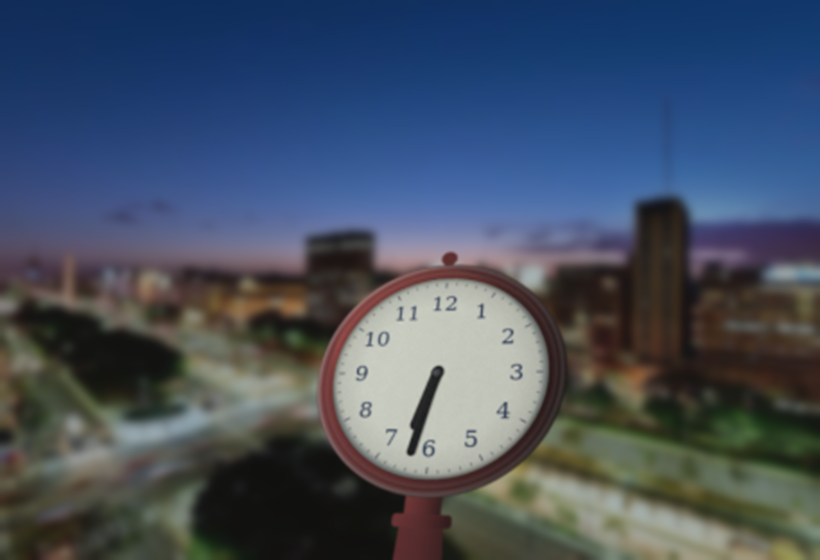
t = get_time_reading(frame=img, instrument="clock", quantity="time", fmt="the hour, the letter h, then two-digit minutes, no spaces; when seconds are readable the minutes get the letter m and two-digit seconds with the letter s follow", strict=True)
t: 6h32
